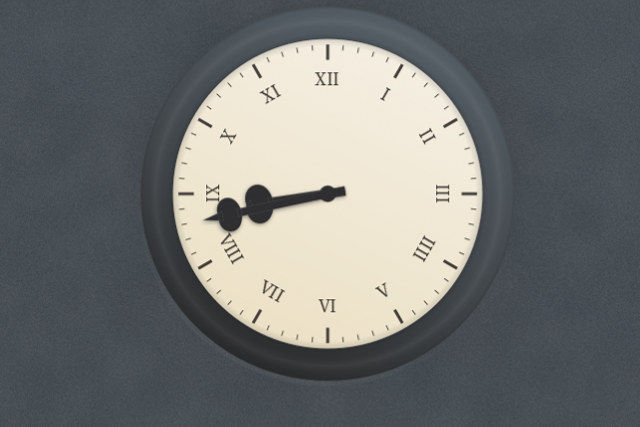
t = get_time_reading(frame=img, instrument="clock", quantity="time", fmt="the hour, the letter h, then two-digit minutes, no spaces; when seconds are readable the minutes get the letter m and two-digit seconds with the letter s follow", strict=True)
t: 8h43
